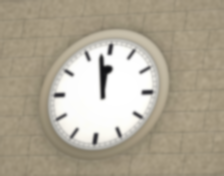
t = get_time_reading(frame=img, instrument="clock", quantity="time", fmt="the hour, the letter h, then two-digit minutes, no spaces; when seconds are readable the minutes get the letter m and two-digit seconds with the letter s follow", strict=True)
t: 11h58
